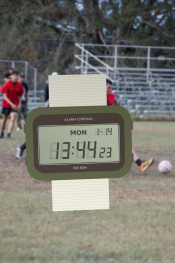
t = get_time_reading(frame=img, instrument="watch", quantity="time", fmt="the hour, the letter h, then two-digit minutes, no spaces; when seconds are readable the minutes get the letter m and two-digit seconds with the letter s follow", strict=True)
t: 13h44m23s
